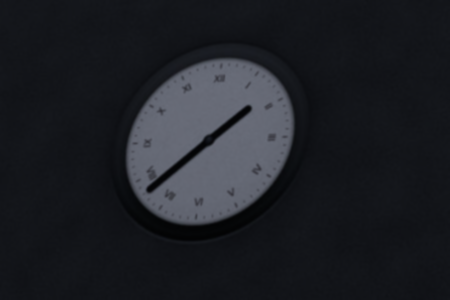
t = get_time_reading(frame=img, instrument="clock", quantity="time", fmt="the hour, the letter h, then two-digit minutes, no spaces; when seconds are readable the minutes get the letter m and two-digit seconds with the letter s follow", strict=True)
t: 1h38
